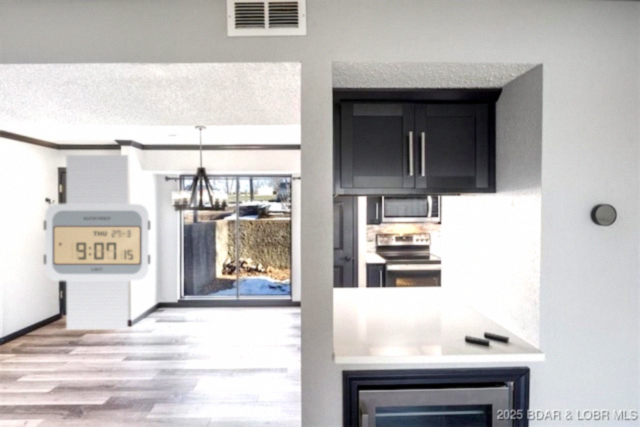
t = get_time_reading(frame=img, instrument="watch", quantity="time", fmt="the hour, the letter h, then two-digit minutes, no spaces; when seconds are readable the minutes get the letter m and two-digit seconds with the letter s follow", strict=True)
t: 9h07
